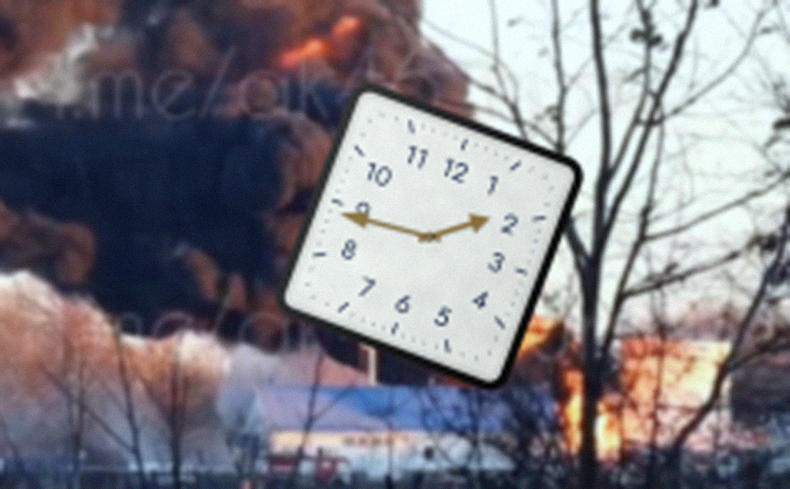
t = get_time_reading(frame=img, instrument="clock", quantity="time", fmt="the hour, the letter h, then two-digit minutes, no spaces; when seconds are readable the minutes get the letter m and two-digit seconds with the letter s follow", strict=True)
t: 1h44
